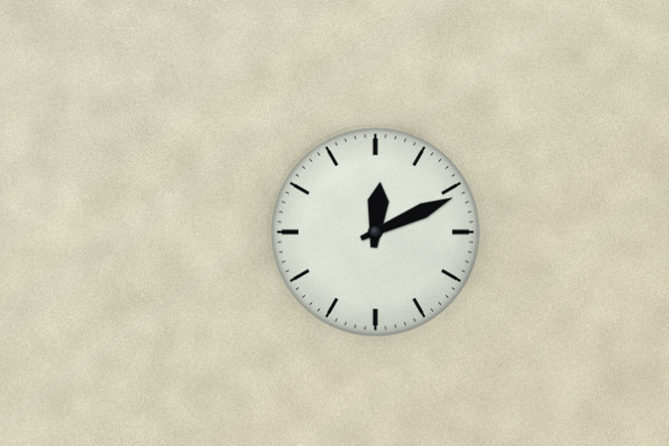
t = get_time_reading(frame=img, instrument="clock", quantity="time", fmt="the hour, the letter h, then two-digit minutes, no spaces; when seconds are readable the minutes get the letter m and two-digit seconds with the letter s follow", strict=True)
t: 12h11
